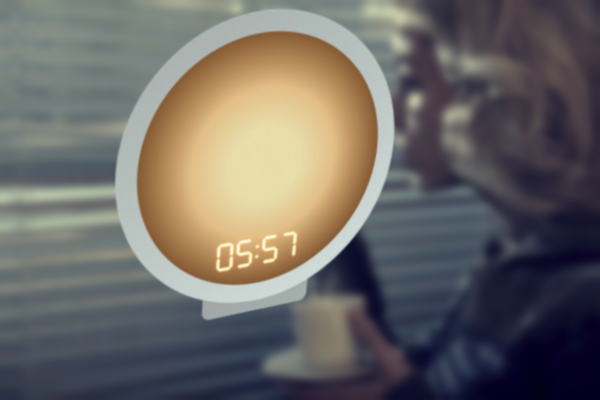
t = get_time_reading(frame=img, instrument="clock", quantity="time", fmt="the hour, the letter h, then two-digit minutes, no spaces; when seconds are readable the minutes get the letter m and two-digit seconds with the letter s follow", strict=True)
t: 5h57
